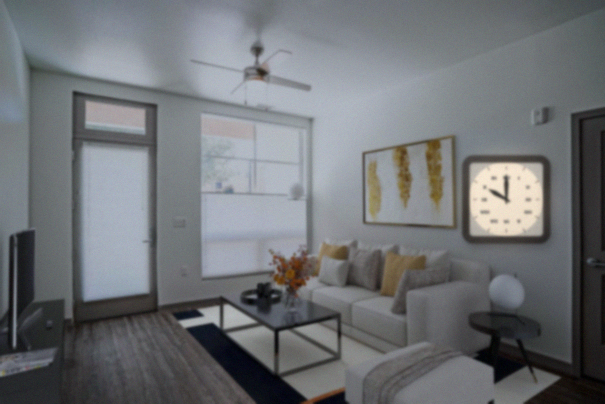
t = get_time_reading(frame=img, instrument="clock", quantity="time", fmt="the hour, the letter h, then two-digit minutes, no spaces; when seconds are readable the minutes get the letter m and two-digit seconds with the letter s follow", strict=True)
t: 10h00
